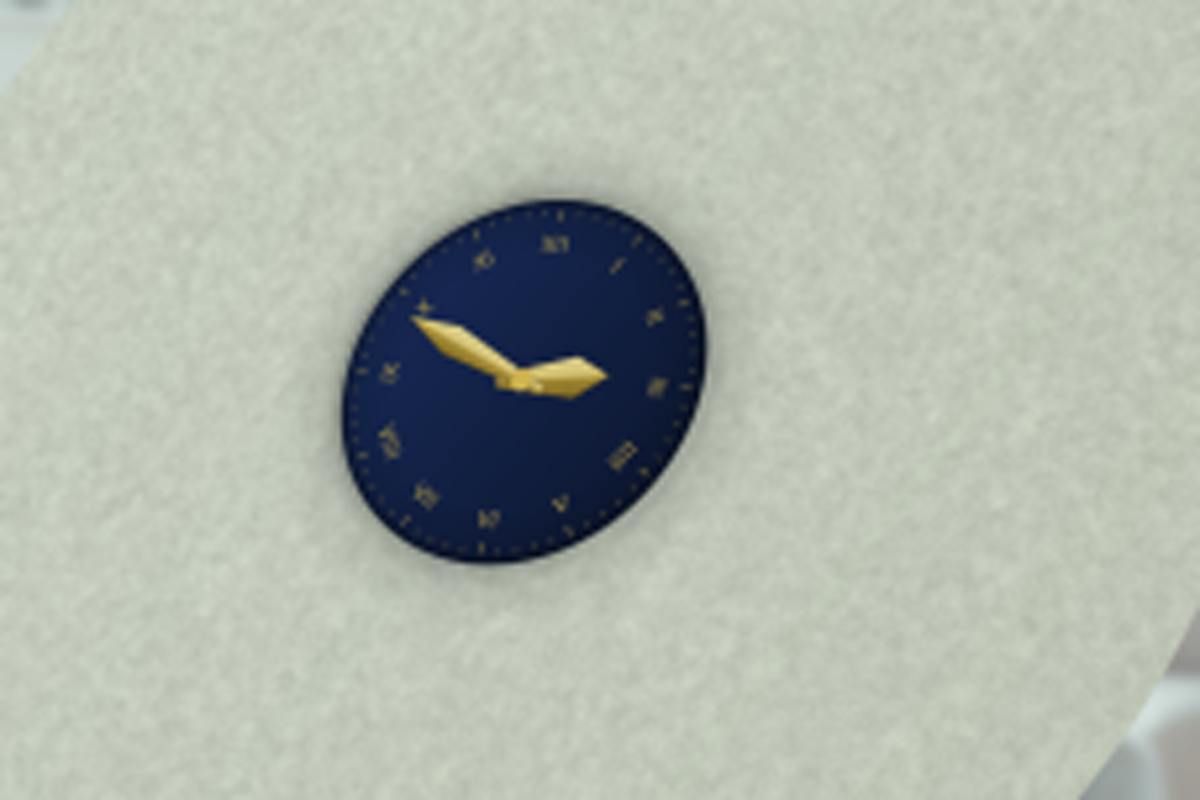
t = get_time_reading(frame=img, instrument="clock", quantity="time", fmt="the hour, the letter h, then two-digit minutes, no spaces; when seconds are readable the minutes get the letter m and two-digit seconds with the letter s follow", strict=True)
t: 2h49
